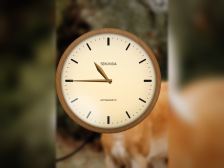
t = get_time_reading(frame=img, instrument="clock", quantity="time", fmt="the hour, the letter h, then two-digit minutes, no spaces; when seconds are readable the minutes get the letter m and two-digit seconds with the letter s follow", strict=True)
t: 10h45
